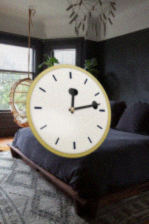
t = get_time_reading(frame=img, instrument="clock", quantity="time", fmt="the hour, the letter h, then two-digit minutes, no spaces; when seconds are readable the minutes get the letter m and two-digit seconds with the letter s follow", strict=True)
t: 12h13
